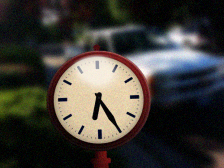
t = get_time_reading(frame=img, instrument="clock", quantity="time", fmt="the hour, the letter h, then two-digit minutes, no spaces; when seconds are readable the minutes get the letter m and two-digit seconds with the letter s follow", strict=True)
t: 6h25
